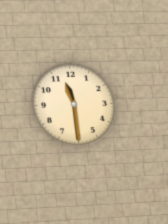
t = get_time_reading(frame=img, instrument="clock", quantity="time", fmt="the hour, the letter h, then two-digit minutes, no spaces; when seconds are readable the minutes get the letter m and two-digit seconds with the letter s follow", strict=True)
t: 11h30
